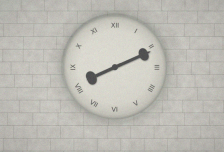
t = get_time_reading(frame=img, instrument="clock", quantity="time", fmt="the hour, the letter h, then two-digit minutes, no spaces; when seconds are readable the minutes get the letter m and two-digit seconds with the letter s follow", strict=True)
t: 8h11
